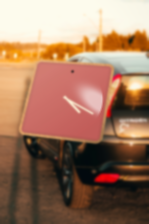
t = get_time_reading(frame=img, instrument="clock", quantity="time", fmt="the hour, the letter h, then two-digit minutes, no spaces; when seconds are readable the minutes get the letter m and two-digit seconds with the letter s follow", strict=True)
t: 4h19
